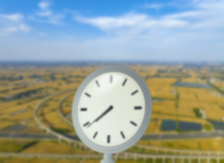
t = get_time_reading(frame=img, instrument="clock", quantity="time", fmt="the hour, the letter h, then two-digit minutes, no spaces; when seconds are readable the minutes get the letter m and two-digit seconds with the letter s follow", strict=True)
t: 7h39
